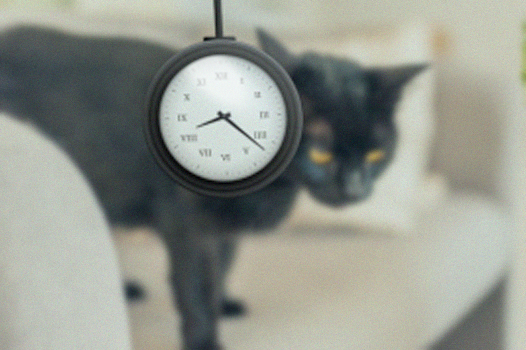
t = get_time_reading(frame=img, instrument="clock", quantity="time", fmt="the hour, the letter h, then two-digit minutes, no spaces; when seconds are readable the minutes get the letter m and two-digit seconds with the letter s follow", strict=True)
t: 8h22
